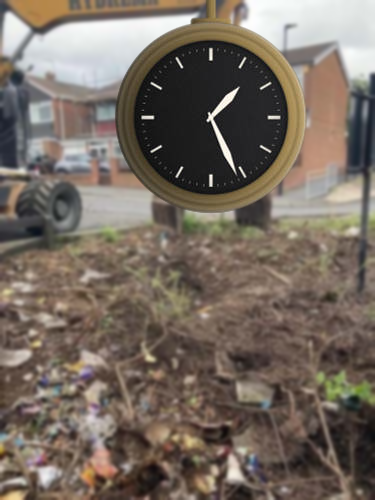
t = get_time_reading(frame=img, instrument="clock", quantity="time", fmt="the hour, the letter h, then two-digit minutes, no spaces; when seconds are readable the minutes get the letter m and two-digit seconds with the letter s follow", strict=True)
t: 1h26
